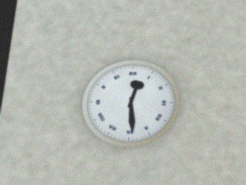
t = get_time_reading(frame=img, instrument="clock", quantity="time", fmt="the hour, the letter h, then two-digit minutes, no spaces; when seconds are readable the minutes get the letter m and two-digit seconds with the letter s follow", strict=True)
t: 12h29
